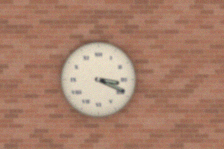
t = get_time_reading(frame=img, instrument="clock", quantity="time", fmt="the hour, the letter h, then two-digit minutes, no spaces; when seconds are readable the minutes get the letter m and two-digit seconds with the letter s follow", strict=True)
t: 3h19
